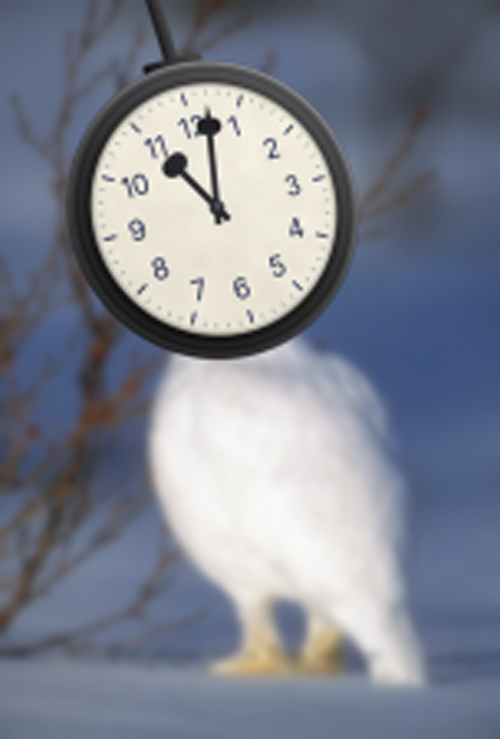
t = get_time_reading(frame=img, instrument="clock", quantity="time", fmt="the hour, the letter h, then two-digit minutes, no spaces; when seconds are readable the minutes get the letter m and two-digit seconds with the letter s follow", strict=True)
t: 11h02
